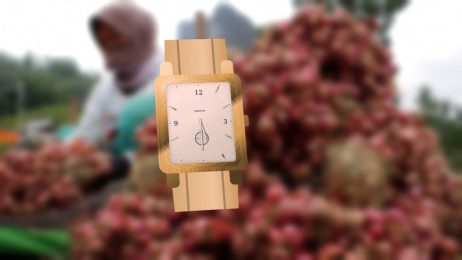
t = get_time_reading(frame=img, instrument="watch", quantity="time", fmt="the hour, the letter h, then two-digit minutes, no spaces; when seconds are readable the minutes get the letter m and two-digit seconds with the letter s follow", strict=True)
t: 5h30
